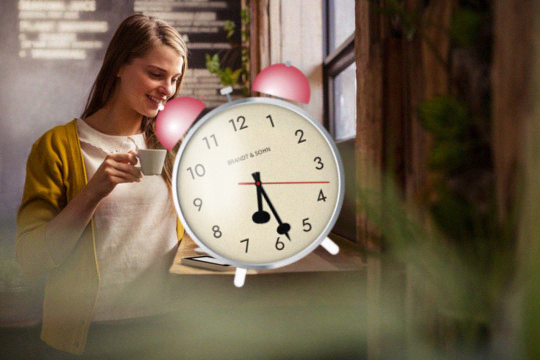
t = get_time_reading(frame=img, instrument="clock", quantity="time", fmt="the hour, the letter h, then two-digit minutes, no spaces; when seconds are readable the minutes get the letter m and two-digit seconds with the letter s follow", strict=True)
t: 6h28m18s
